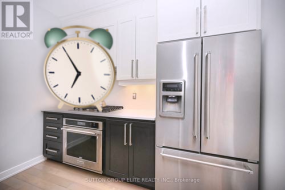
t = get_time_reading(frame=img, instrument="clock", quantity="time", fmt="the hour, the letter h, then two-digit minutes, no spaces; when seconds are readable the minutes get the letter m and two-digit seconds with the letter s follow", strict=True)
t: 6h55
